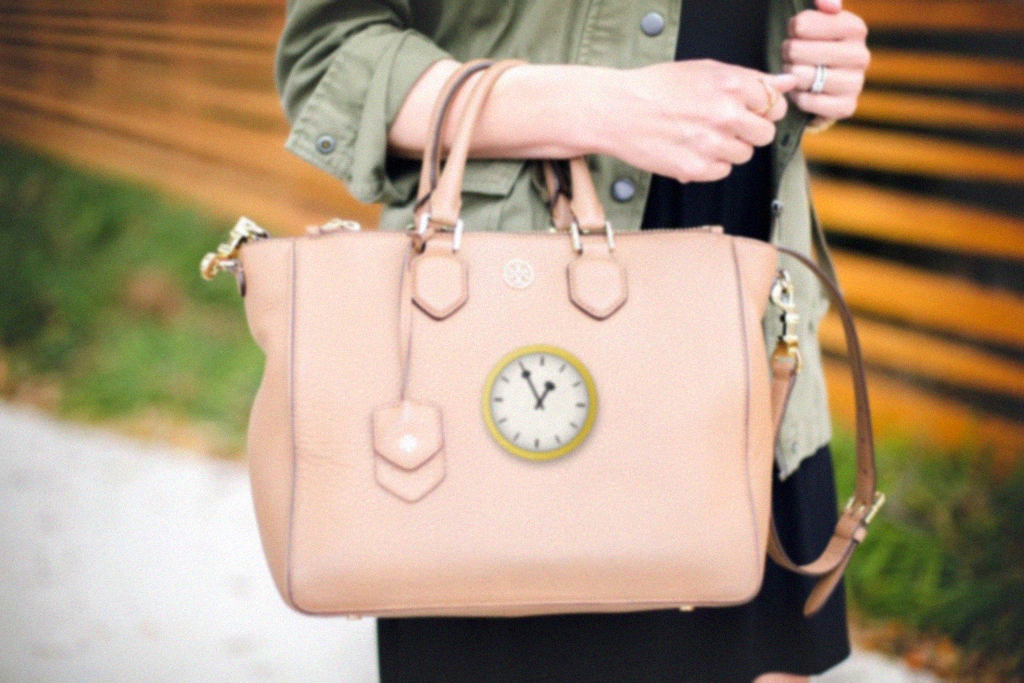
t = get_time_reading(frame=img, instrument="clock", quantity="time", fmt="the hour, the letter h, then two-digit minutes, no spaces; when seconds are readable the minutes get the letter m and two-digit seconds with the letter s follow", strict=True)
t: 12h55
